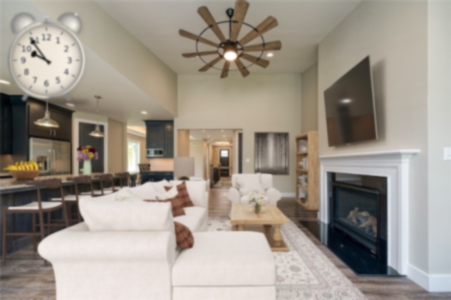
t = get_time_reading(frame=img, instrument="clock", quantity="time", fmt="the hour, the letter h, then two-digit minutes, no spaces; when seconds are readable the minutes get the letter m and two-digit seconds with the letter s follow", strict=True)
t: 9h54
